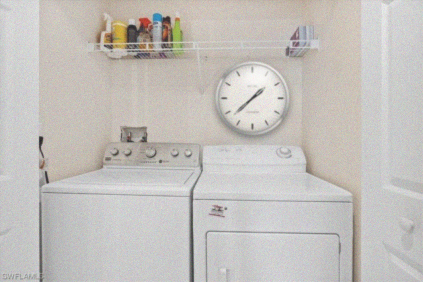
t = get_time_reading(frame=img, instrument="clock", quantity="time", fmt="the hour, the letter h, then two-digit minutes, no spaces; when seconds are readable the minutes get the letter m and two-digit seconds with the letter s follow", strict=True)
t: 1h38
